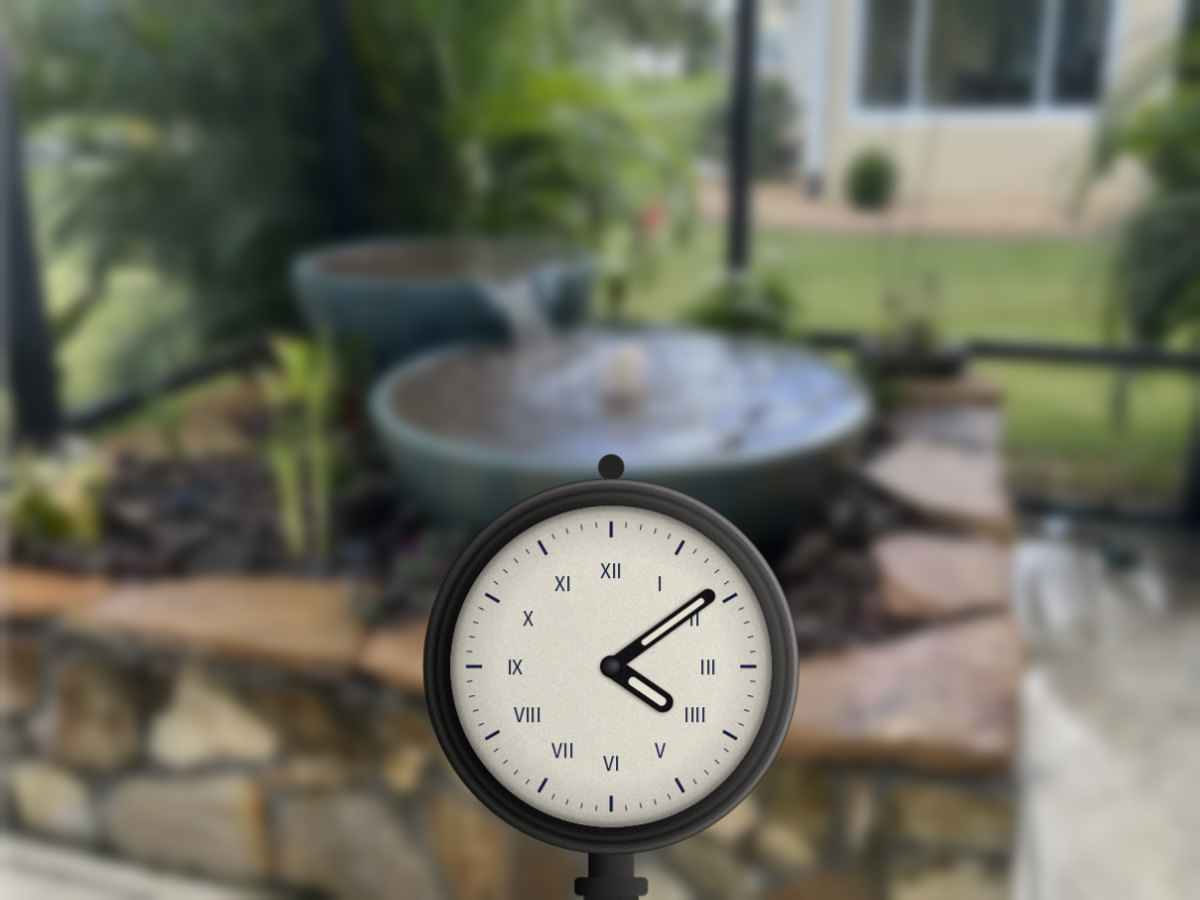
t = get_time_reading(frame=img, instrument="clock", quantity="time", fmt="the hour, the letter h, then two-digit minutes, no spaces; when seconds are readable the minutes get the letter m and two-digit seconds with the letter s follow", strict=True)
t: 4h09
